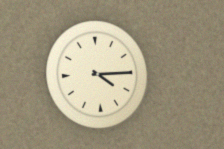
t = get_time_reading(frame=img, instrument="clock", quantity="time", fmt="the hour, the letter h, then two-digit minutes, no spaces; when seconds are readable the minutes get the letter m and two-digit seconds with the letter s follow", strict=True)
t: 4h15
